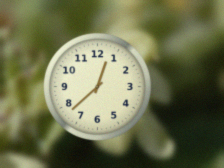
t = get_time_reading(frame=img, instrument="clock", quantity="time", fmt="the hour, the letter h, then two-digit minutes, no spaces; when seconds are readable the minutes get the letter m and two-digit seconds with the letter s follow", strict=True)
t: 12h38
